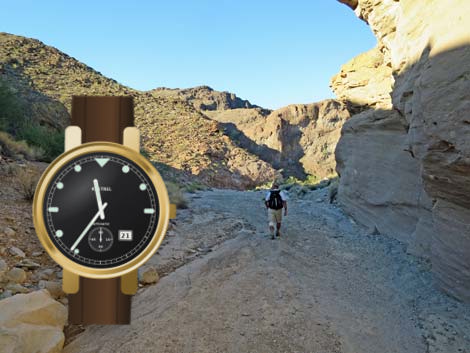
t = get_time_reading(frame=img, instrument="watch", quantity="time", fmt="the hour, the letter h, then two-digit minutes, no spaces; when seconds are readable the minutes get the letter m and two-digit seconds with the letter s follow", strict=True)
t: 11h36
